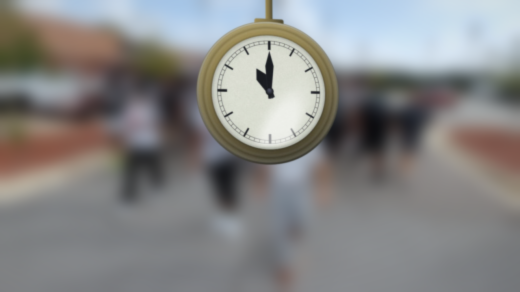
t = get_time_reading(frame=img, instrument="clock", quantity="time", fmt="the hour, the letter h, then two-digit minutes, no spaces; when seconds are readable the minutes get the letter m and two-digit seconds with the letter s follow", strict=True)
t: 11h00
